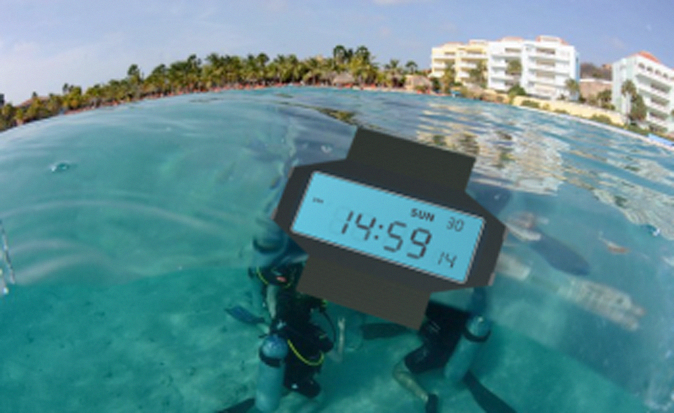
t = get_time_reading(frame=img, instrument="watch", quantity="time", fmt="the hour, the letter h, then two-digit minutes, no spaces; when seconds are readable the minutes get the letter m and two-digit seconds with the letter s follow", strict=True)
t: 14h59m14s
